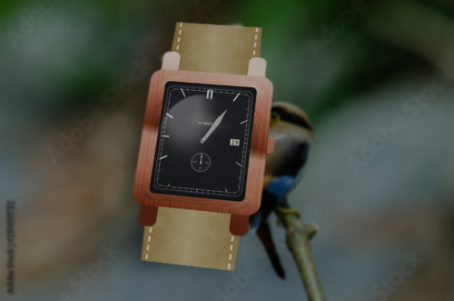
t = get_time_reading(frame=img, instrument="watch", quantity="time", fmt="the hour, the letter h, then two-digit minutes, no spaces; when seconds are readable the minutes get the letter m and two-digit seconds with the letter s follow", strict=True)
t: 1h05
